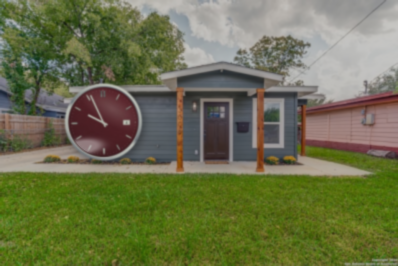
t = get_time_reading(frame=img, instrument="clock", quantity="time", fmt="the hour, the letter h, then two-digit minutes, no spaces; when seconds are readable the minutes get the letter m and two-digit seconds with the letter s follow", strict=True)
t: 9h56
